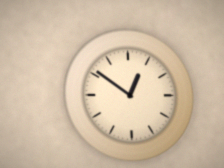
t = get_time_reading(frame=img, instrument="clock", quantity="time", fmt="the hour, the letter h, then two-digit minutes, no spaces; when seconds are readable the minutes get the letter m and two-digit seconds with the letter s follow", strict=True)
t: 12h51
